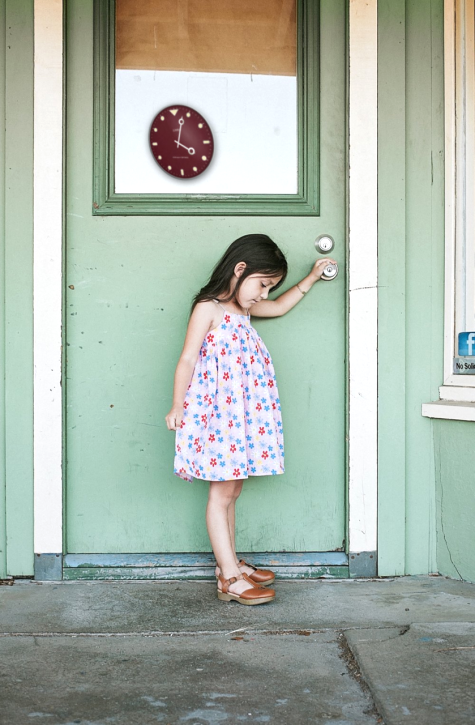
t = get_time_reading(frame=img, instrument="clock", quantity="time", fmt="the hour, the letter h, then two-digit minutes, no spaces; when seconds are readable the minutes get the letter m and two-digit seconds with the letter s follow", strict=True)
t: 4h03
